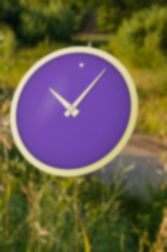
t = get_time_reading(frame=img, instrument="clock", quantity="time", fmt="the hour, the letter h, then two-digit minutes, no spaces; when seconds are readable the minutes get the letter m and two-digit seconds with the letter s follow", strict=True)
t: 10h05
